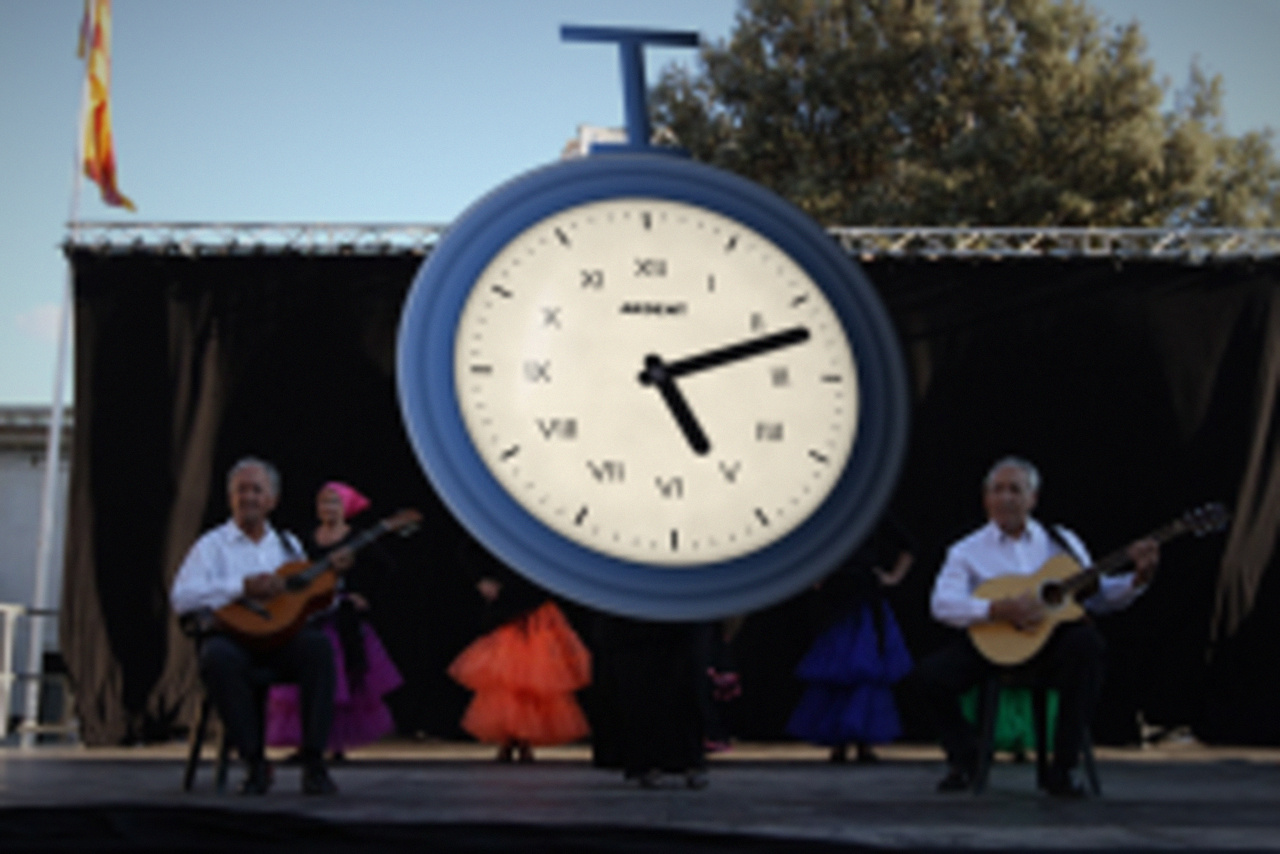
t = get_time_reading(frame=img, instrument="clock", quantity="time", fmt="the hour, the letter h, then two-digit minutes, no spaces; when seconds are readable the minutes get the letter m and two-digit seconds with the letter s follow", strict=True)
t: 5h12
